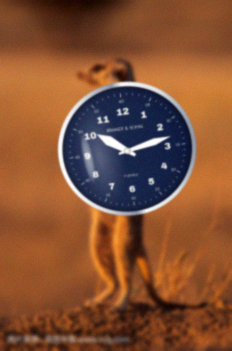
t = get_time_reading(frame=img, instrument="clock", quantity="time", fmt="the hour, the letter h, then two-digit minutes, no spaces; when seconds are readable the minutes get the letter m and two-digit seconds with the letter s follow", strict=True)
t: 10h13
